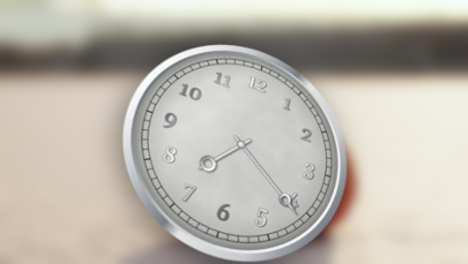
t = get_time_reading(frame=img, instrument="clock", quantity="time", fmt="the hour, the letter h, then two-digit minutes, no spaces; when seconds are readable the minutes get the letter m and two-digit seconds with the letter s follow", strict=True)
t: 7h21
